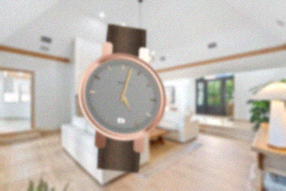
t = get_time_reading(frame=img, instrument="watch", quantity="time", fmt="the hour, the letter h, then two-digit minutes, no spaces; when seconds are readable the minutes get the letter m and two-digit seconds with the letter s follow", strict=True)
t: 5h02
